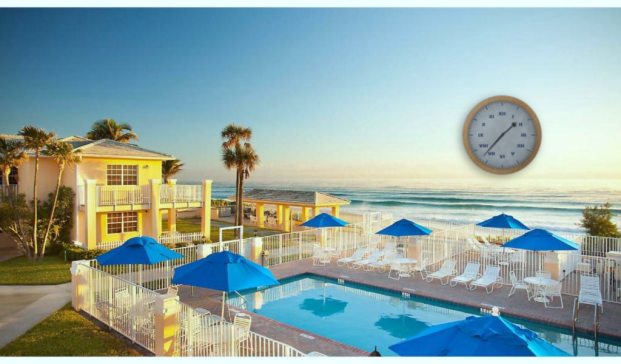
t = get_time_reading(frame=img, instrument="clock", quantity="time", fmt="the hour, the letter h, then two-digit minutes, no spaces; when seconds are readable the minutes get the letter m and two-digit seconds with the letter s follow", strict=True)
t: 1h37
